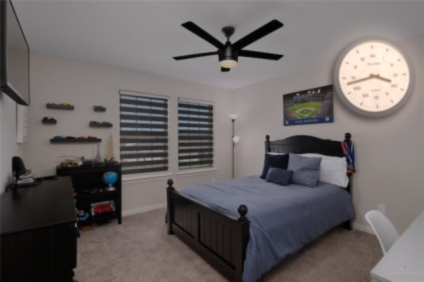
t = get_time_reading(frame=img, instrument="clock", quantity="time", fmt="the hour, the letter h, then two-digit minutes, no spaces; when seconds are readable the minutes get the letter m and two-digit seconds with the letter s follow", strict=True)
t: 3h43
